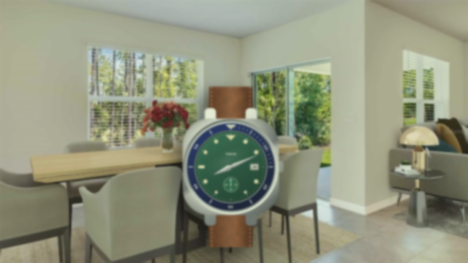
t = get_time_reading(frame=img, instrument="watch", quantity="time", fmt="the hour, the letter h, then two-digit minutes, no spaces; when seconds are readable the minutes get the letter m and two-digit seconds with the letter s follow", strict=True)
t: 8h11
